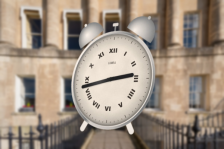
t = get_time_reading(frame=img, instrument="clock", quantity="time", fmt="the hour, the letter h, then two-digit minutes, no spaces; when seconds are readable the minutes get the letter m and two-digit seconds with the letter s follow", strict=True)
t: 2h43
